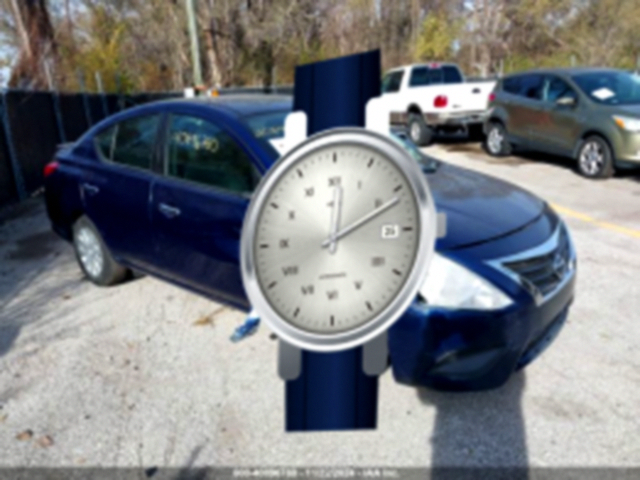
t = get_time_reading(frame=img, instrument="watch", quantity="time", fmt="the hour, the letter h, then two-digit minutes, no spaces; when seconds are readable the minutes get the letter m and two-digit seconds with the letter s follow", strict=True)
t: 12h11
